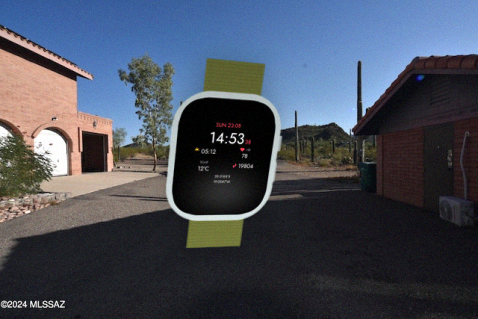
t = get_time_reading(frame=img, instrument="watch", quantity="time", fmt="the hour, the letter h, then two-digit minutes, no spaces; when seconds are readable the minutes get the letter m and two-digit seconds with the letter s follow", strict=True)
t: 14h53
